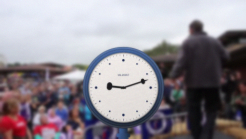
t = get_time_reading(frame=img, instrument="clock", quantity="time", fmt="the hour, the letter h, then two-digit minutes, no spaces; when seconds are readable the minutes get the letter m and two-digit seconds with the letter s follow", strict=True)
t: 9h12
